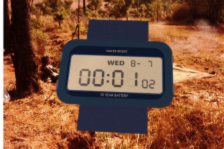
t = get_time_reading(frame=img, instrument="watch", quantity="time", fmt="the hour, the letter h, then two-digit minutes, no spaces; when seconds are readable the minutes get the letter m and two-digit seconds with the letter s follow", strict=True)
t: 0h01m02s
